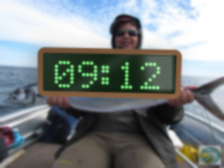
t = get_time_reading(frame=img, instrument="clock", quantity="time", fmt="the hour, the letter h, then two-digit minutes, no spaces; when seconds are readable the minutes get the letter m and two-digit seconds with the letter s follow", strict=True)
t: 9h12
